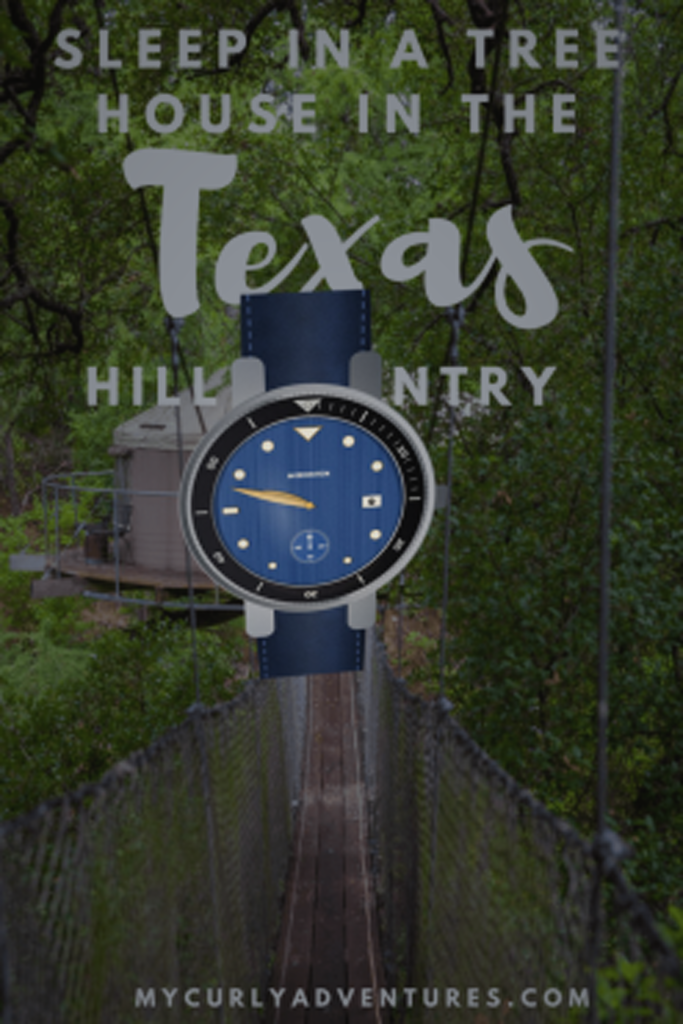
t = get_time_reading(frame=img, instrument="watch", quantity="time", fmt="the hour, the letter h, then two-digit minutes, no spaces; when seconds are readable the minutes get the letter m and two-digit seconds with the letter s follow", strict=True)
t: 9h48
